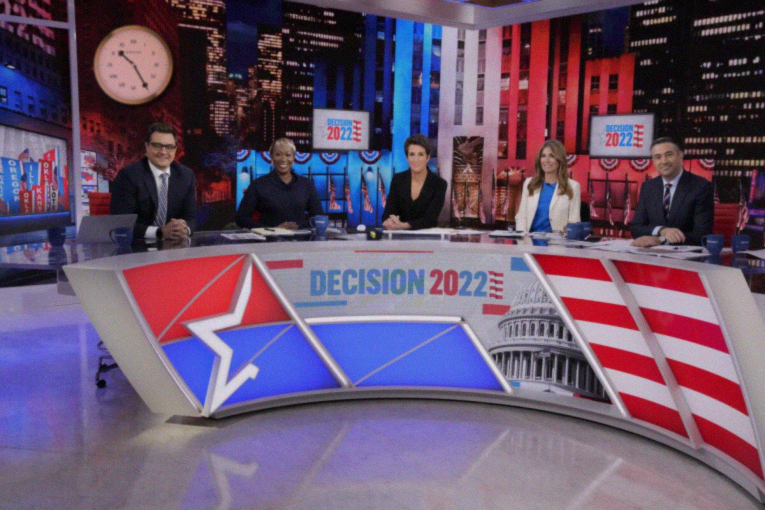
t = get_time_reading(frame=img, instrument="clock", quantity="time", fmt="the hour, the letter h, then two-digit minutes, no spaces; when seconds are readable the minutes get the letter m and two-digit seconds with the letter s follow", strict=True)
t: 10h25
